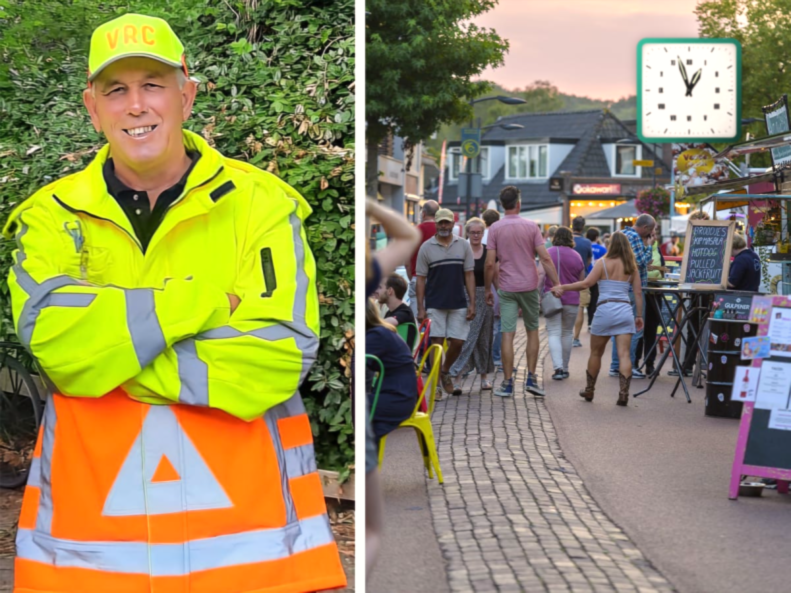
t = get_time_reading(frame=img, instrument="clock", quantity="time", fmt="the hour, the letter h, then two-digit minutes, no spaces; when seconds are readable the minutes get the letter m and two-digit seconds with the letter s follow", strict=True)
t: 12h57
